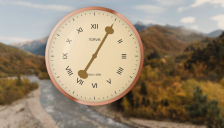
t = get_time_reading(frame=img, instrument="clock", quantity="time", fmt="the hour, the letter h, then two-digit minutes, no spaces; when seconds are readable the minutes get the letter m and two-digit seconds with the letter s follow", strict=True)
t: 7h05
